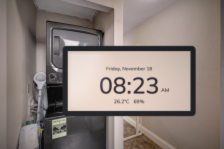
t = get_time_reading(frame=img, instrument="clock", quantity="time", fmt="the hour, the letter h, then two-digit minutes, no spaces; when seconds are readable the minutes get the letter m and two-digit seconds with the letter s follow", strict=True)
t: 8h23
